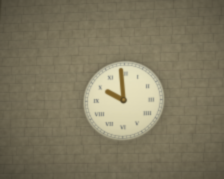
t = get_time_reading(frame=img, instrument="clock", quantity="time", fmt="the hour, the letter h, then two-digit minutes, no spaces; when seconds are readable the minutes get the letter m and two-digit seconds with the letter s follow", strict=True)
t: 9h59
